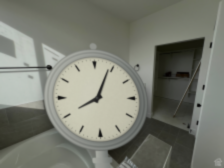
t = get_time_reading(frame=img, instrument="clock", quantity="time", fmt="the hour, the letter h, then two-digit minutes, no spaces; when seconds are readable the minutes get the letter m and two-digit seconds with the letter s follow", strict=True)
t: 8h04
